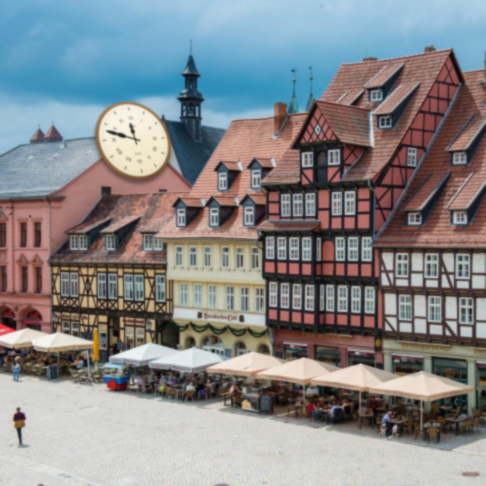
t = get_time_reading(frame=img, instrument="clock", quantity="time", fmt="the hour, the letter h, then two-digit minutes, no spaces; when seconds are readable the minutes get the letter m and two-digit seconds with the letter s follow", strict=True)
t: 11h48
